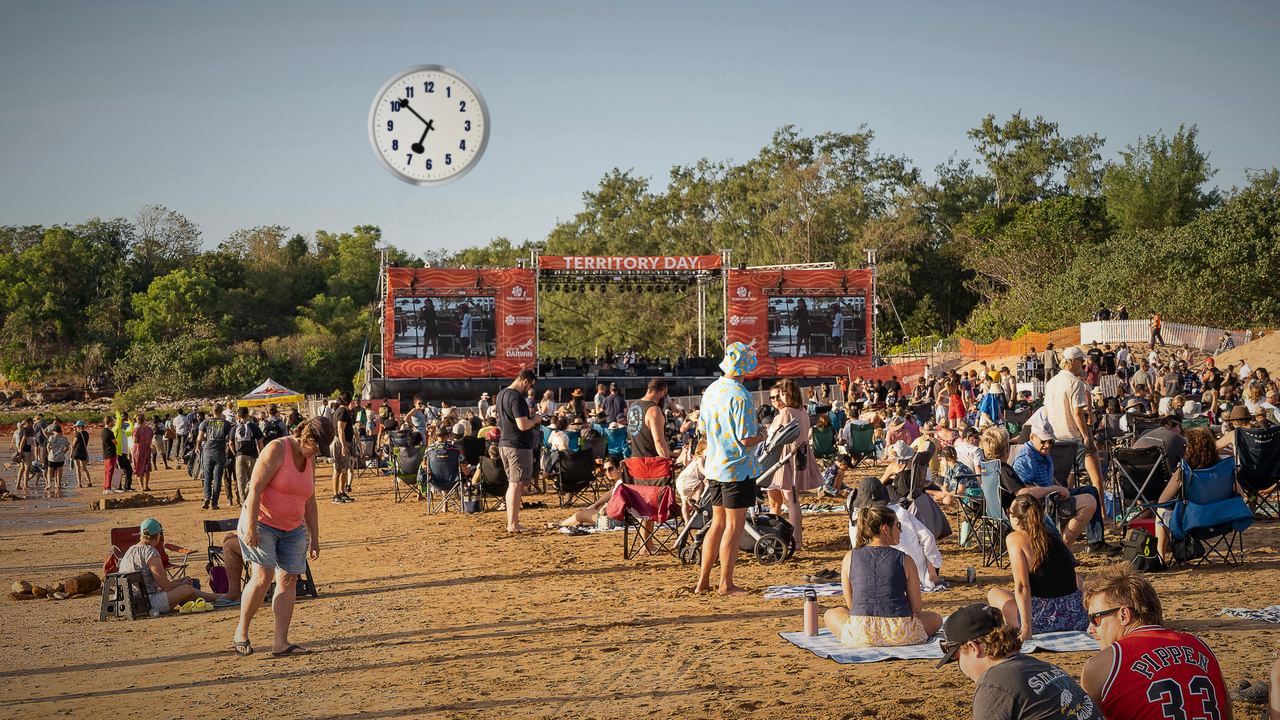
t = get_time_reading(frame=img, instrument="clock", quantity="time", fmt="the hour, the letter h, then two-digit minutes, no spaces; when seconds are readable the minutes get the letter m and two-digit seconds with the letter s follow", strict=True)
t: 6h52
